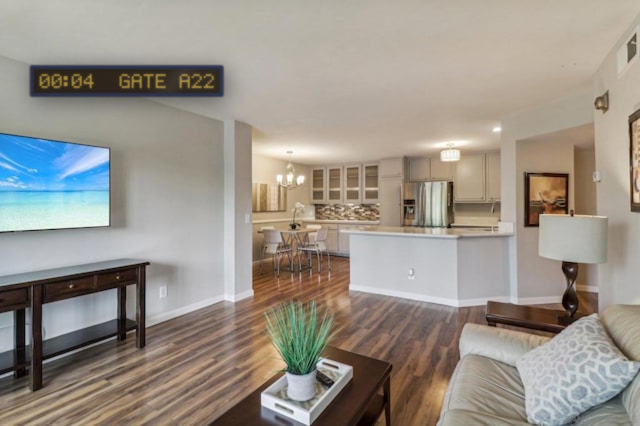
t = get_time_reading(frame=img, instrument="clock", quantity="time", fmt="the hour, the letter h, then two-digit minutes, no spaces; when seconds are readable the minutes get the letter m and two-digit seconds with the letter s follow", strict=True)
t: 0h04
